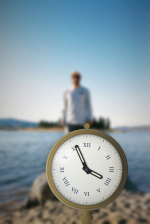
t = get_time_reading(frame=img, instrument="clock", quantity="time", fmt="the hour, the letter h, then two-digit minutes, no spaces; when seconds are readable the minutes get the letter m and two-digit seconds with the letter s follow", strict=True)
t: 3h56
